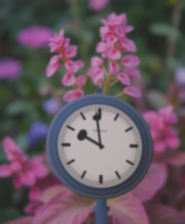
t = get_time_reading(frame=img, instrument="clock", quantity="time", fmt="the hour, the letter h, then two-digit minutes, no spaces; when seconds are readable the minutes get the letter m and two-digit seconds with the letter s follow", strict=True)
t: 9h59
